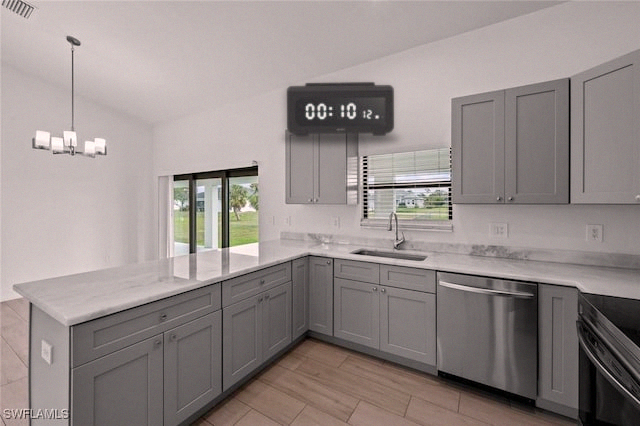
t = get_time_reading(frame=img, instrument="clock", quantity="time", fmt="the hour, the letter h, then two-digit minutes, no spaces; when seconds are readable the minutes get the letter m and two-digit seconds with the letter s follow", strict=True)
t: 0h10m12s
